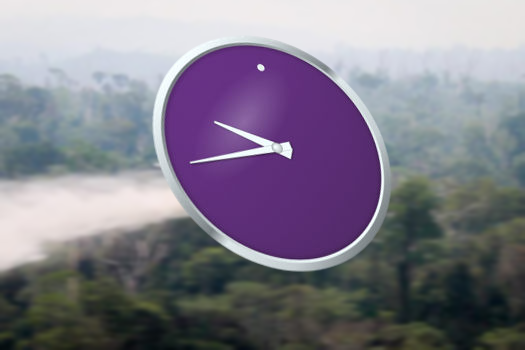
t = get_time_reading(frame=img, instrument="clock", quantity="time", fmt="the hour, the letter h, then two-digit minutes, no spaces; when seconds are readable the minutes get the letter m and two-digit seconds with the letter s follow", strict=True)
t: 9h43
